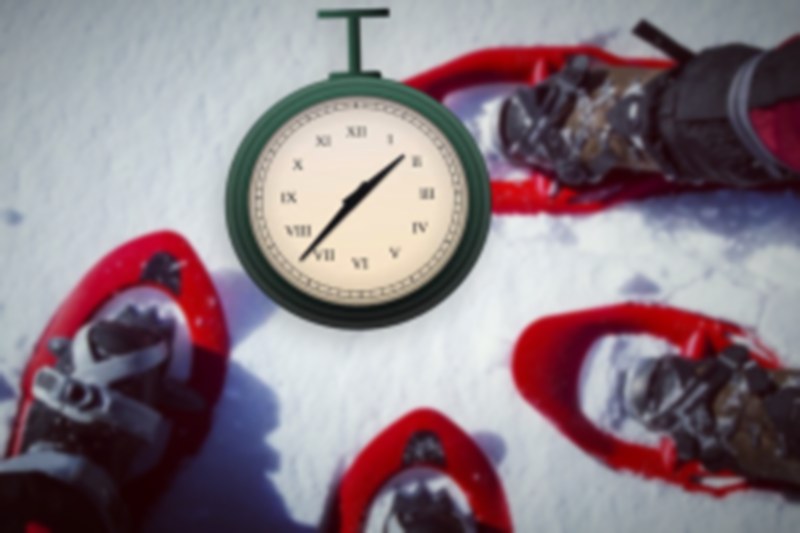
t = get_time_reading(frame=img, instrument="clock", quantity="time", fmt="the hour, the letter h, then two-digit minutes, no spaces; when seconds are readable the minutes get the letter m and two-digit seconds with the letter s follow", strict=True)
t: 1h37
